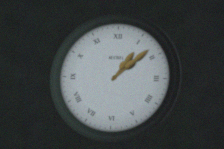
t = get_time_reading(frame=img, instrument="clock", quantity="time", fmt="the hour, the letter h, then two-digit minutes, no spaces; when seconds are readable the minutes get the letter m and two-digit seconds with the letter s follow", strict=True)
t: 1h08
